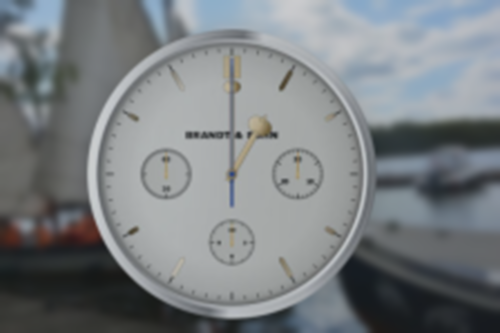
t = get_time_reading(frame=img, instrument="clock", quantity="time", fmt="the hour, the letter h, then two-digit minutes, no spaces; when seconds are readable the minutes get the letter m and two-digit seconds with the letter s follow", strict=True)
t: 1h00
